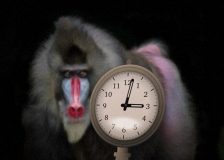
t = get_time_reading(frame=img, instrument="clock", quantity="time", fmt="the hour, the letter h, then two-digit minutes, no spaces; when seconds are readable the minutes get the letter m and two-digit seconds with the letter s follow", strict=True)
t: 3h02
